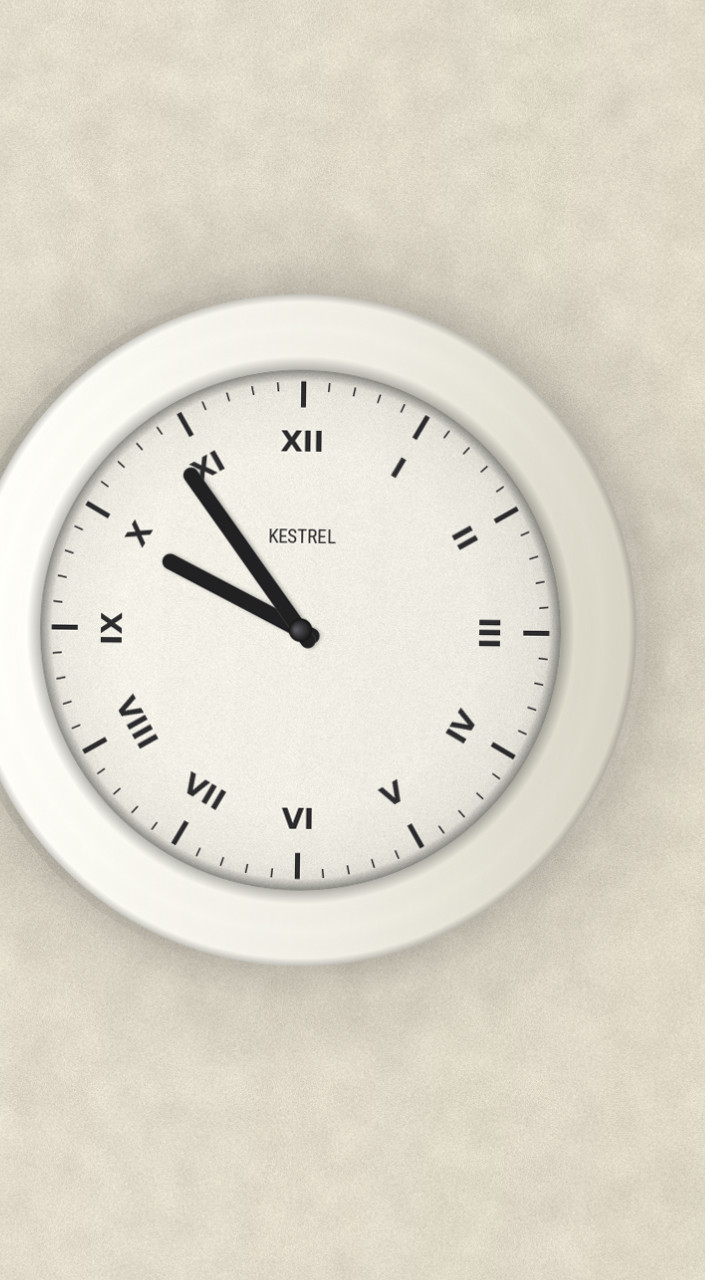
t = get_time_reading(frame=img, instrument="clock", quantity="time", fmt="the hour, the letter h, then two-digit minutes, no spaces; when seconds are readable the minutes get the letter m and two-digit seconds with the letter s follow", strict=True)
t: 9h54
